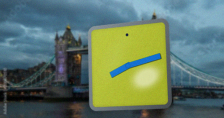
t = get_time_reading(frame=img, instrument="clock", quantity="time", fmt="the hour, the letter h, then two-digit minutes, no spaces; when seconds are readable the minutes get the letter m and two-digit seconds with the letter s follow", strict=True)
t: 8h13
